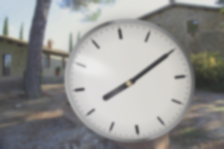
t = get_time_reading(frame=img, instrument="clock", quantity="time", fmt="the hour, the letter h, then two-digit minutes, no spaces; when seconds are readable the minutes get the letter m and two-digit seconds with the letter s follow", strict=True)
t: 8h10
